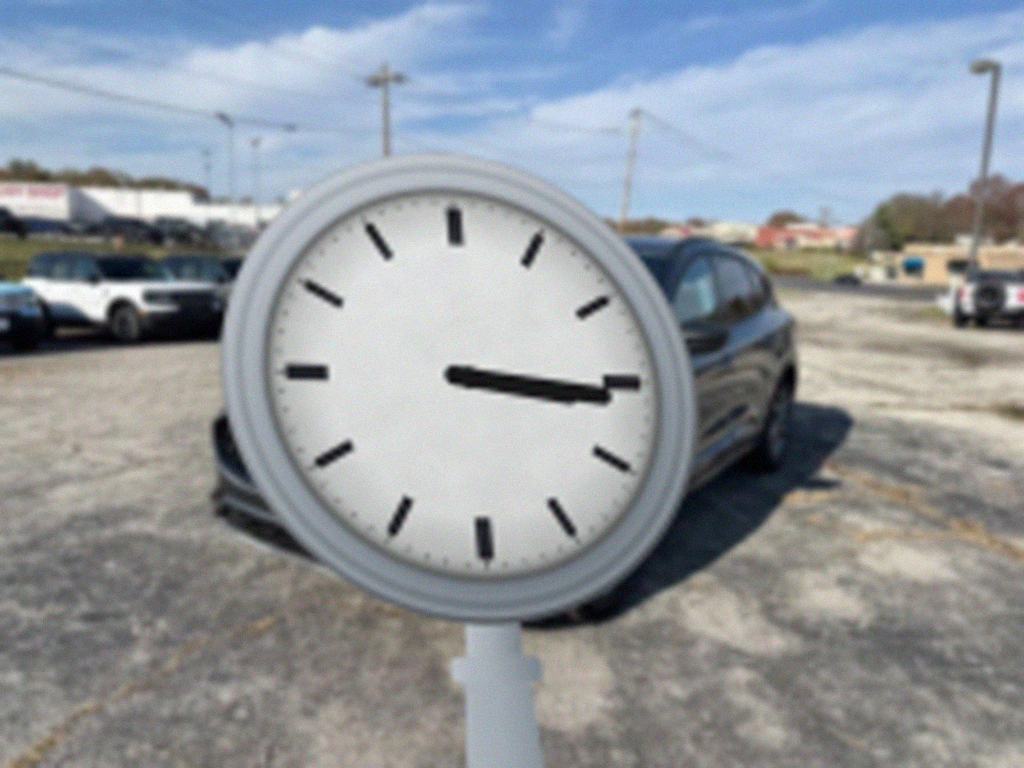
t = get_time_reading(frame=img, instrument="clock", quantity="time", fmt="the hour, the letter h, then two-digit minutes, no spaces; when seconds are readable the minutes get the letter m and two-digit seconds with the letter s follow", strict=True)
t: 3h16
